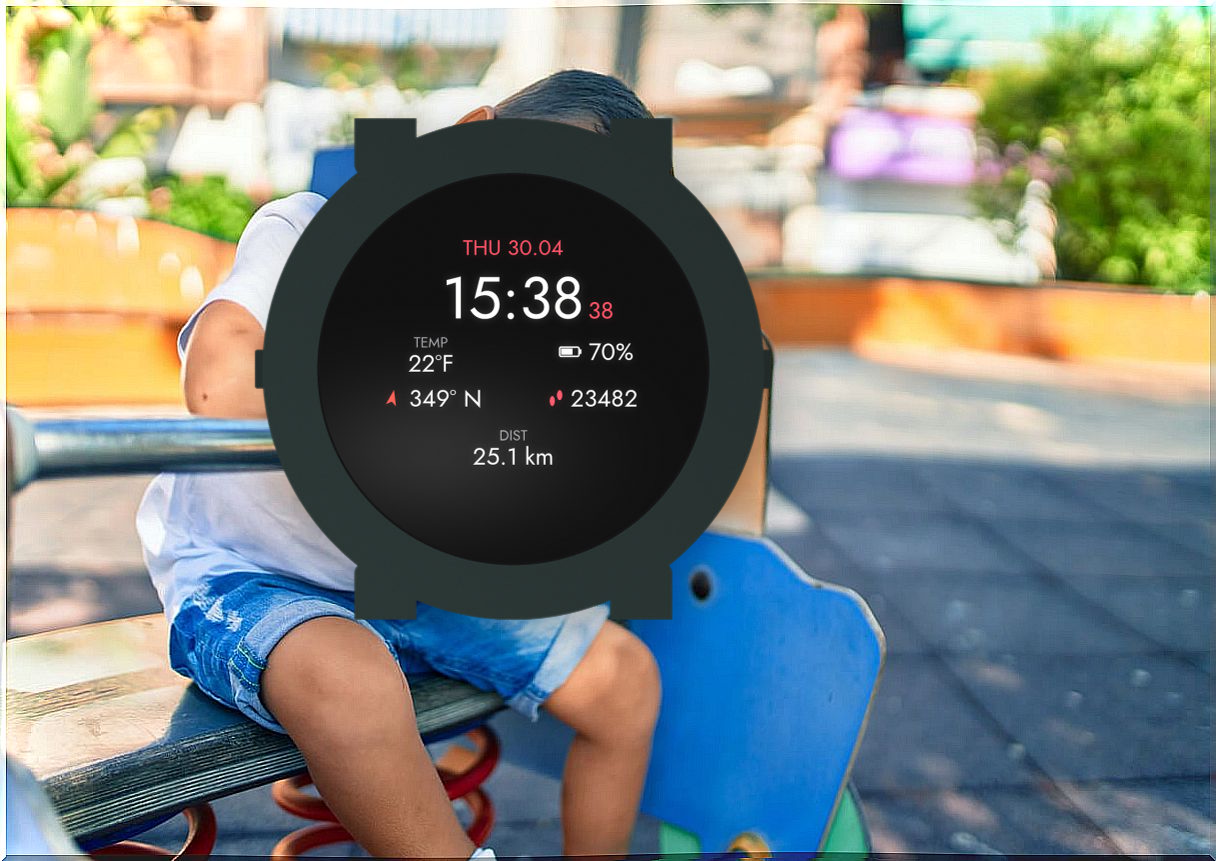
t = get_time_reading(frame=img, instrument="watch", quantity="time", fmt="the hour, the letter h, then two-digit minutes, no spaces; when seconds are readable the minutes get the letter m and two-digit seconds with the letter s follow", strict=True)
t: 15h38m38s
